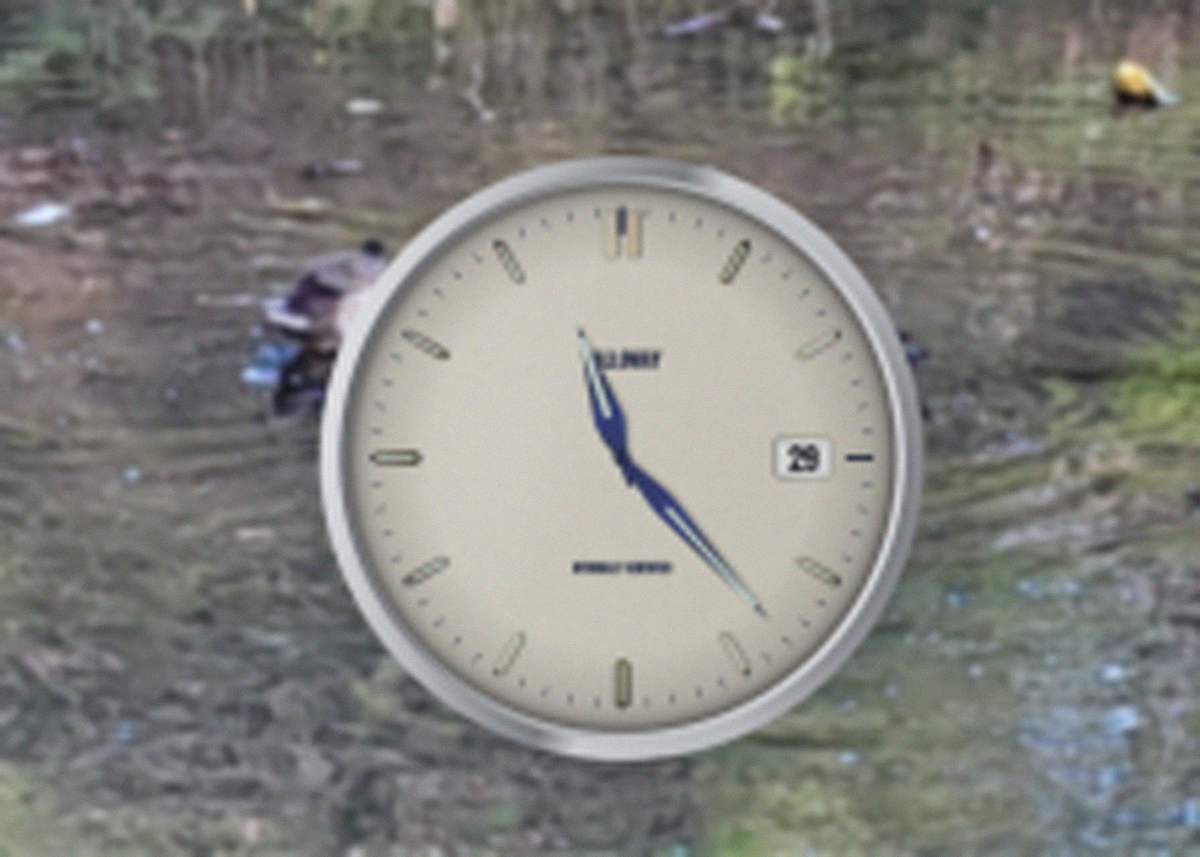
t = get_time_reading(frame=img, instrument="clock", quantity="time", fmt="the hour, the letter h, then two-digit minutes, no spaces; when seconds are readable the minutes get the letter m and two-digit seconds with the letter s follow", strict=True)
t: 11h23
